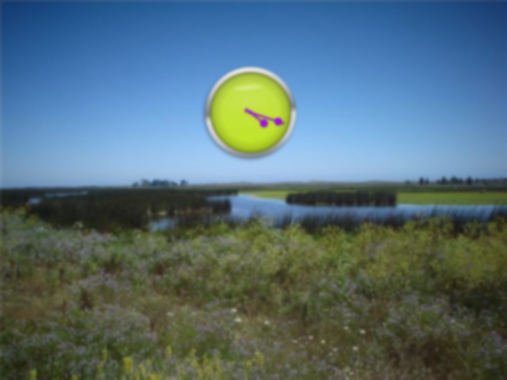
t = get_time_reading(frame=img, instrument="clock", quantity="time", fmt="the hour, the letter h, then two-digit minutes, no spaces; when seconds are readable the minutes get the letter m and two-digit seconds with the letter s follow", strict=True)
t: 4h18
